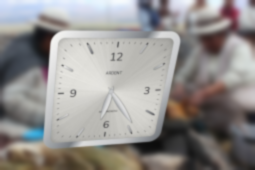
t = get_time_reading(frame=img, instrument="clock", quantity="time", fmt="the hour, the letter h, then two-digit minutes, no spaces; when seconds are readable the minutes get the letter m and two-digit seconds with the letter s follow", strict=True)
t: 6h24
